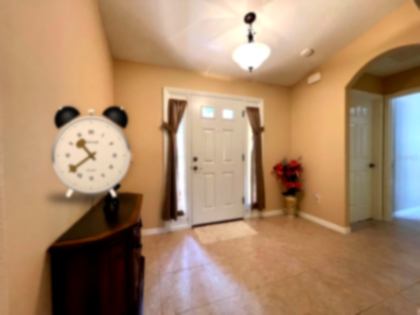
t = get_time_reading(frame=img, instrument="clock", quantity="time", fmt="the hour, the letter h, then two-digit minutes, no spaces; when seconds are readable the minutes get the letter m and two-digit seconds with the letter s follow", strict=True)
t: 10h39
